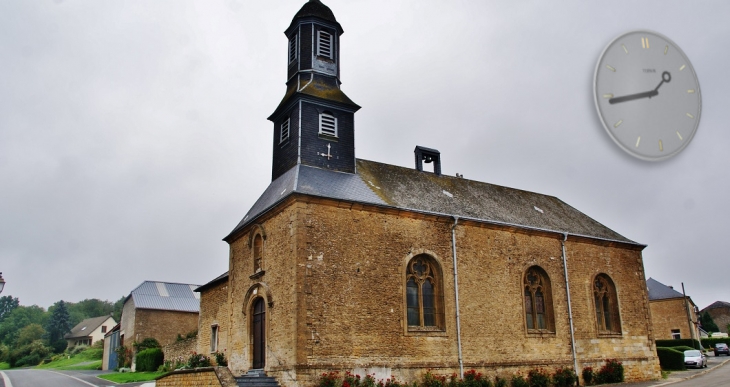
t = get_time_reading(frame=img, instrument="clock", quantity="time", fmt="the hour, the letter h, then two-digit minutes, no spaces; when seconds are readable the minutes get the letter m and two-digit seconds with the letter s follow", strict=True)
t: 1h44
